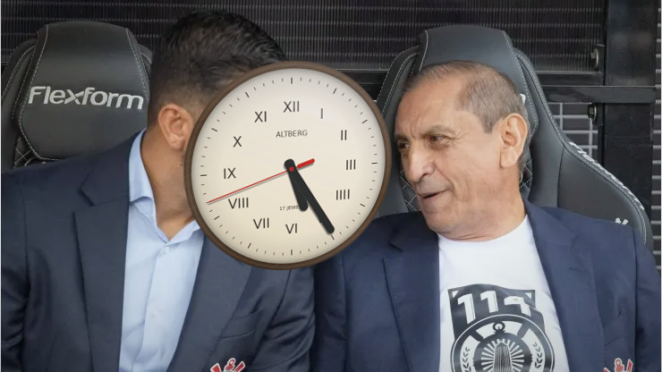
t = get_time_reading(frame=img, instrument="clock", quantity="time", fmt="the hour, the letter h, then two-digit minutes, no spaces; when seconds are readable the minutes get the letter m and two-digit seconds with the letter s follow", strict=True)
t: 5h24m42s
